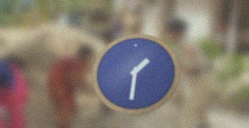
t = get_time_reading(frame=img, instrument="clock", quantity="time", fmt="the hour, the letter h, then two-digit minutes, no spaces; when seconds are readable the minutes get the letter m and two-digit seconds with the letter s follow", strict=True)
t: 1h31
